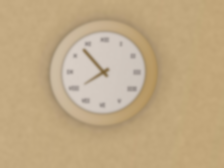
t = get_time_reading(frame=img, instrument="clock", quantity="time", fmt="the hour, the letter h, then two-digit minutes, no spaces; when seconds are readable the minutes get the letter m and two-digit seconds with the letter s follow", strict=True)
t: 7h53
